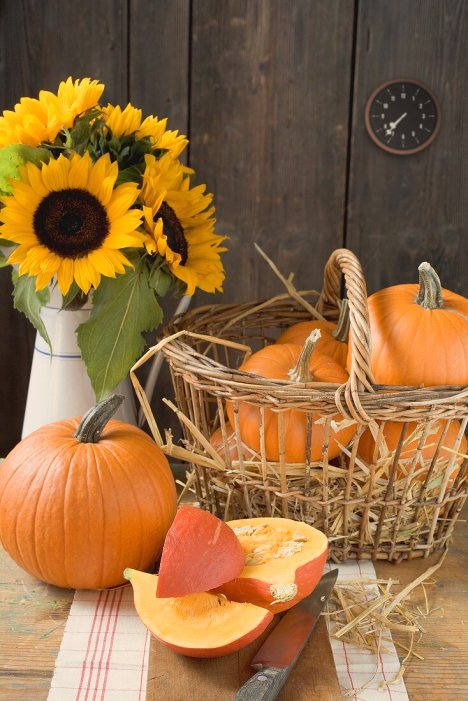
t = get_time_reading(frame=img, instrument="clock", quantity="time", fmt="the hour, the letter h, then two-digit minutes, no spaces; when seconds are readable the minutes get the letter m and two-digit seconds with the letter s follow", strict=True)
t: 7h37
